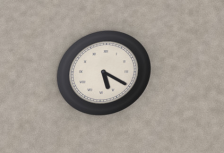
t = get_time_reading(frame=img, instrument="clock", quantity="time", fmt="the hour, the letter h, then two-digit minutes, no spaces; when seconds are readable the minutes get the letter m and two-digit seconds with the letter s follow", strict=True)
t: 5h20
